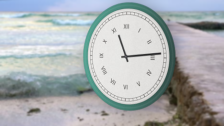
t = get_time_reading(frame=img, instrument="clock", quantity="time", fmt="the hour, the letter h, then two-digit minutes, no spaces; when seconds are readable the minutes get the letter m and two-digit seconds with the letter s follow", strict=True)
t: 11h14
